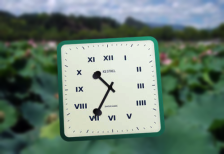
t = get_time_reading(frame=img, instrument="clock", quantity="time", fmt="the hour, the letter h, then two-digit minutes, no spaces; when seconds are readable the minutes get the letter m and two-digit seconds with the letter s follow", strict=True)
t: 10h35
